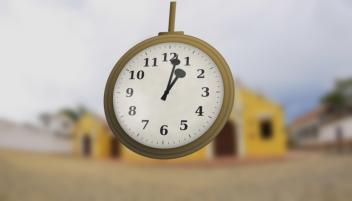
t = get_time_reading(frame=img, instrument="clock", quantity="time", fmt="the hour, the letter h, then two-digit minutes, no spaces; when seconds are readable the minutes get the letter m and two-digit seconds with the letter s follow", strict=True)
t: 1h02
